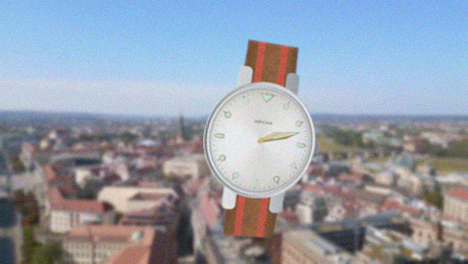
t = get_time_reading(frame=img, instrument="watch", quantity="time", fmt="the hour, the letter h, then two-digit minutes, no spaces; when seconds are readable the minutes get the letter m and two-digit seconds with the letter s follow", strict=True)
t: 2h12
